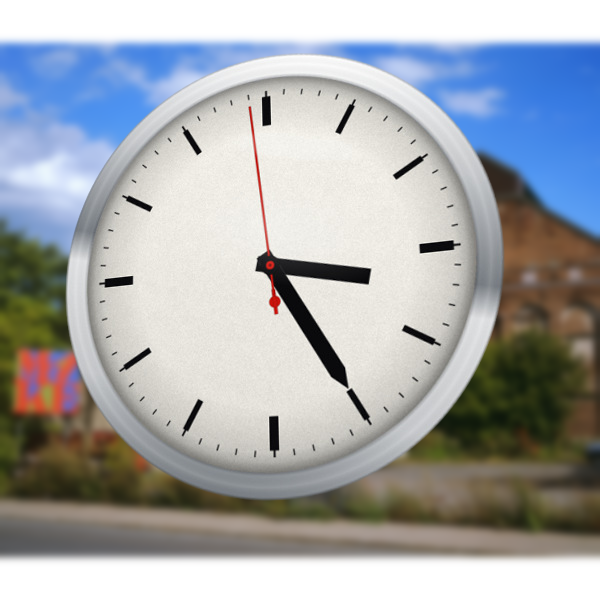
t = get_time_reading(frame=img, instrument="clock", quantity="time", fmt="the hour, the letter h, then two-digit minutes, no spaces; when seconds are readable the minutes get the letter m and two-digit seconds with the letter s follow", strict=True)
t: 3h24m59s
